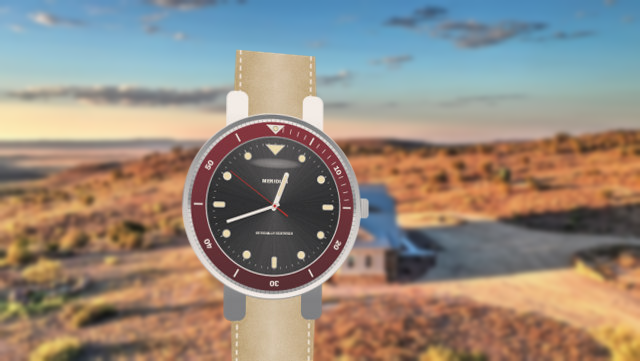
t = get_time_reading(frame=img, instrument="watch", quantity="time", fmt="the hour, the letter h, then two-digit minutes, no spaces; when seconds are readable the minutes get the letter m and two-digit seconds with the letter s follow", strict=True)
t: 12h41m51s
